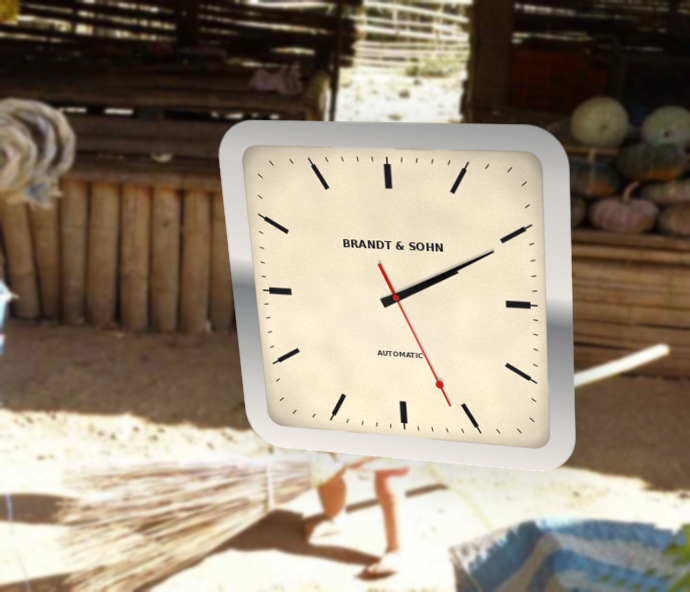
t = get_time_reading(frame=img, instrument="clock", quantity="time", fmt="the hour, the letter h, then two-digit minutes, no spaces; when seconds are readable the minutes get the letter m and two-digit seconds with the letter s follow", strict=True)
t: 2h10m26s
